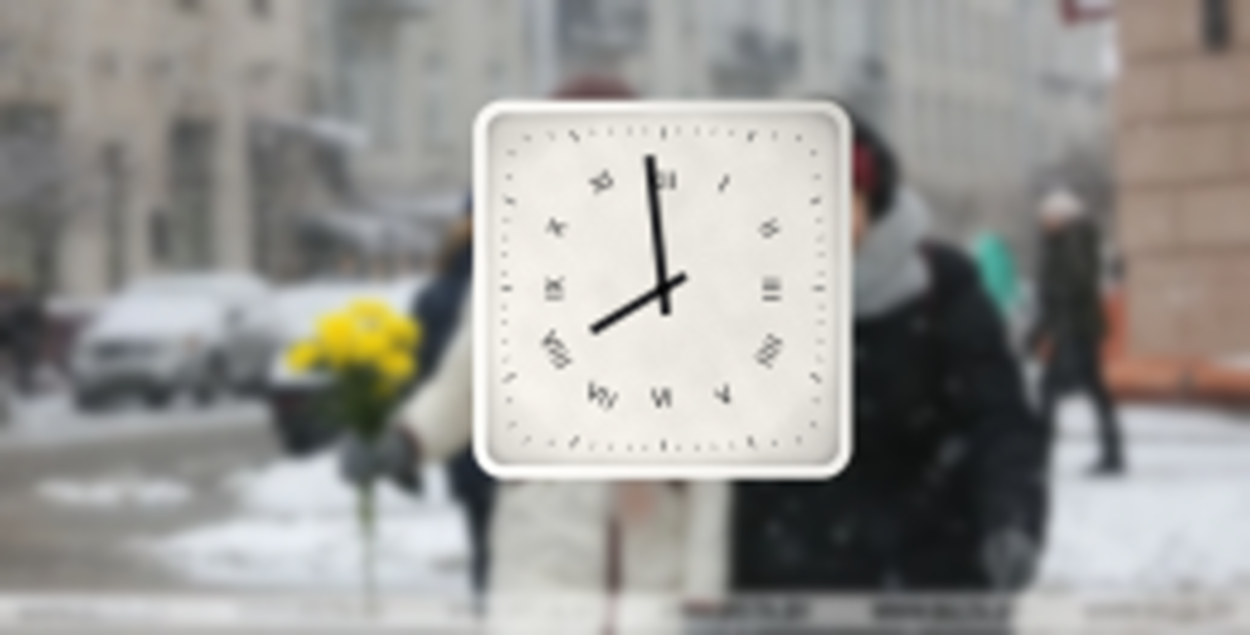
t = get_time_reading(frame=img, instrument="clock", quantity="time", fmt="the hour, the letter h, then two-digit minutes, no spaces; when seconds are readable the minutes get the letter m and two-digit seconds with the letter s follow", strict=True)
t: 7h59
